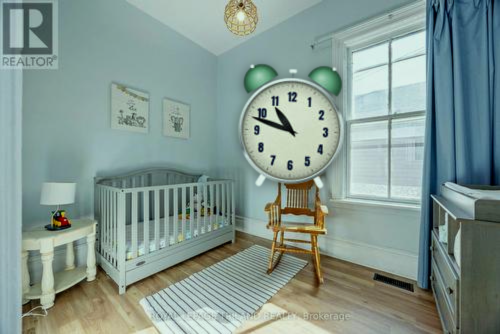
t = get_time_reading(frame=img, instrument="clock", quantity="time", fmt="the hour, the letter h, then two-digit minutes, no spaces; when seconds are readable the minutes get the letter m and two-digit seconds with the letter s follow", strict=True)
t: 10h48
